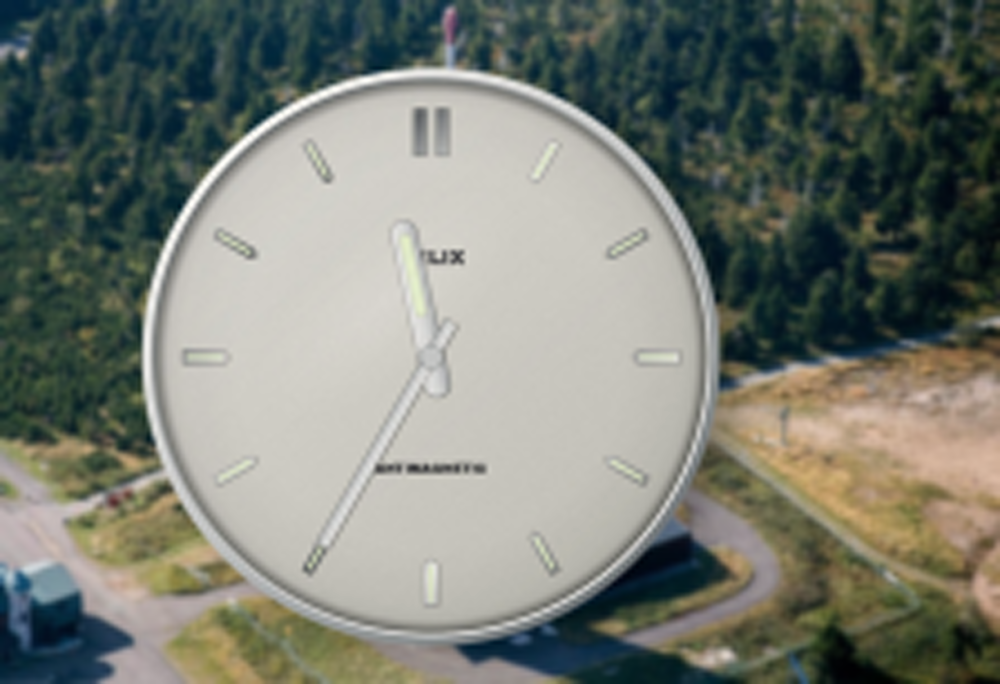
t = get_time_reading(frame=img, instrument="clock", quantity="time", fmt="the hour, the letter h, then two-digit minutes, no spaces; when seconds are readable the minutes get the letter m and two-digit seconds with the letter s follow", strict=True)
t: 11h35
